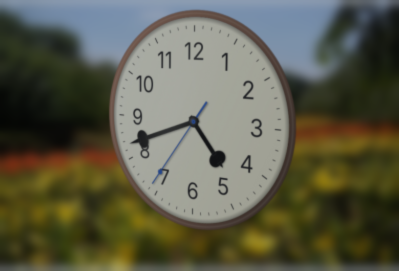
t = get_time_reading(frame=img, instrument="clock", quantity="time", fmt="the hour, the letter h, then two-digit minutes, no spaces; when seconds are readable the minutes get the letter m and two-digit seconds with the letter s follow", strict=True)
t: 4h41m36s
